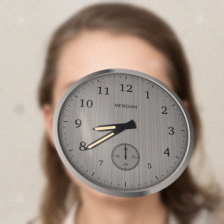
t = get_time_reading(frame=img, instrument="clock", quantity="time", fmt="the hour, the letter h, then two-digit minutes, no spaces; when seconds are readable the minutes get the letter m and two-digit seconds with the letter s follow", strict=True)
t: 8h39
